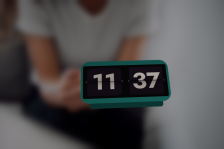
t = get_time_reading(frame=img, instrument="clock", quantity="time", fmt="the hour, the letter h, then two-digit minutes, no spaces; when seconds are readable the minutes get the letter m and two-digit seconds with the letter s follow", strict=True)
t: 11h37
